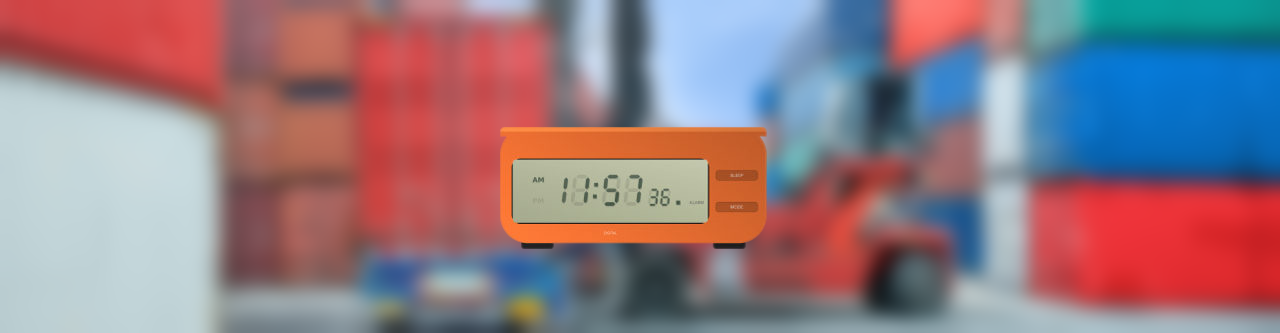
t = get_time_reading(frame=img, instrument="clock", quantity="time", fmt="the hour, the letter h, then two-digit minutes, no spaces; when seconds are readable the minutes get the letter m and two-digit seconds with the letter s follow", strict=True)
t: 11h57m36s
